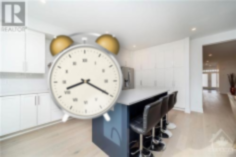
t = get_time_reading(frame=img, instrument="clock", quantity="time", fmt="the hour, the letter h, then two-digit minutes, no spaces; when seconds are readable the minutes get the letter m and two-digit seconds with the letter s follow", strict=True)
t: 8h20
